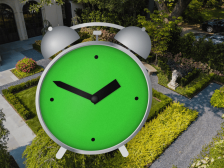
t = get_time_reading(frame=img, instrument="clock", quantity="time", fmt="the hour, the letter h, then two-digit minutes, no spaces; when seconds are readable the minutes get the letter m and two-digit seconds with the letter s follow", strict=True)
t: 1h49
